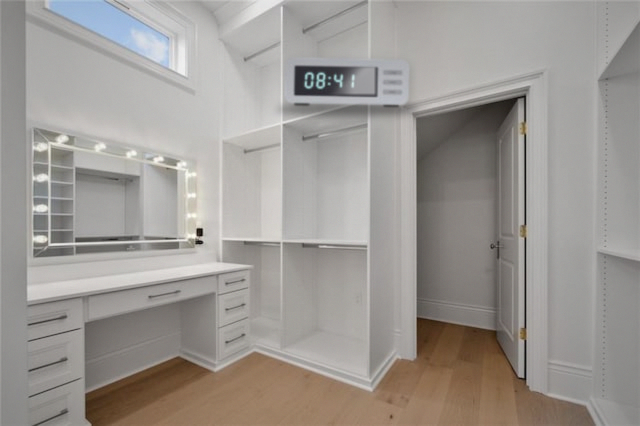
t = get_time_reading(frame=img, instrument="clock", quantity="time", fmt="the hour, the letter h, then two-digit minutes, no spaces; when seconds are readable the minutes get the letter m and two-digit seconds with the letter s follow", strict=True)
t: 8h41
